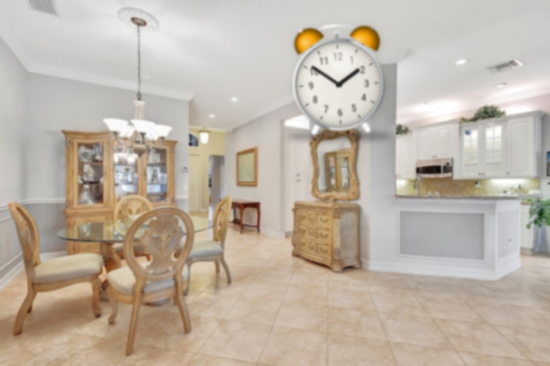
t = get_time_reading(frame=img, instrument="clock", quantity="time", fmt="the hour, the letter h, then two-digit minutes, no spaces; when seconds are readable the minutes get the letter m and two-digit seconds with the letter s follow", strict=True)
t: 1h51
